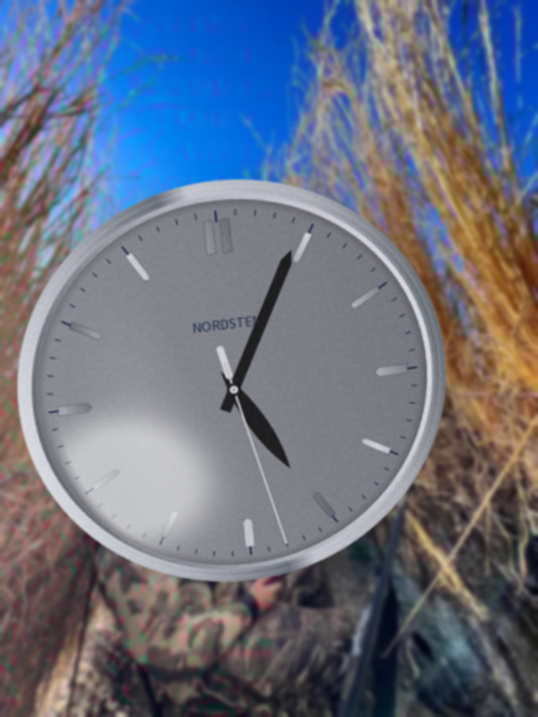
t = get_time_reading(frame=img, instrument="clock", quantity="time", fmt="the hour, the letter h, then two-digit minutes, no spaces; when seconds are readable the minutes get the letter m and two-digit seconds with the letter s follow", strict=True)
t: 5h04m28s
